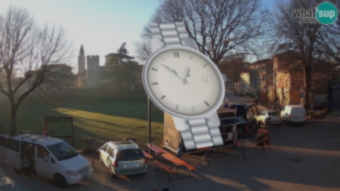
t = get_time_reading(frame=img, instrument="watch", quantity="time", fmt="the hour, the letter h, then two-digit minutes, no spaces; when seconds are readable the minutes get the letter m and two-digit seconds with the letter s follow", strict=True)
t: 12h53
